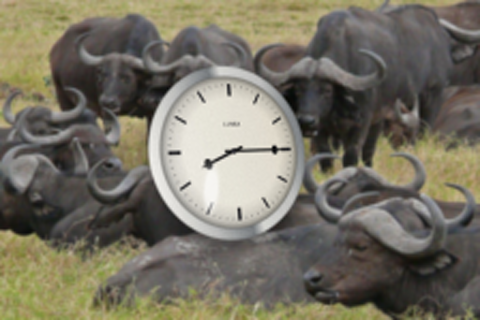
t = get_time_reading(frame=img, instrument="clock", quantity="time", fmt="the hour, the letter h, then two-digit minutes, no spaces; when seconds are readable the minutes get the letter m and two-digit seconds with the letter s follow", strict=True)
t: 8h15
